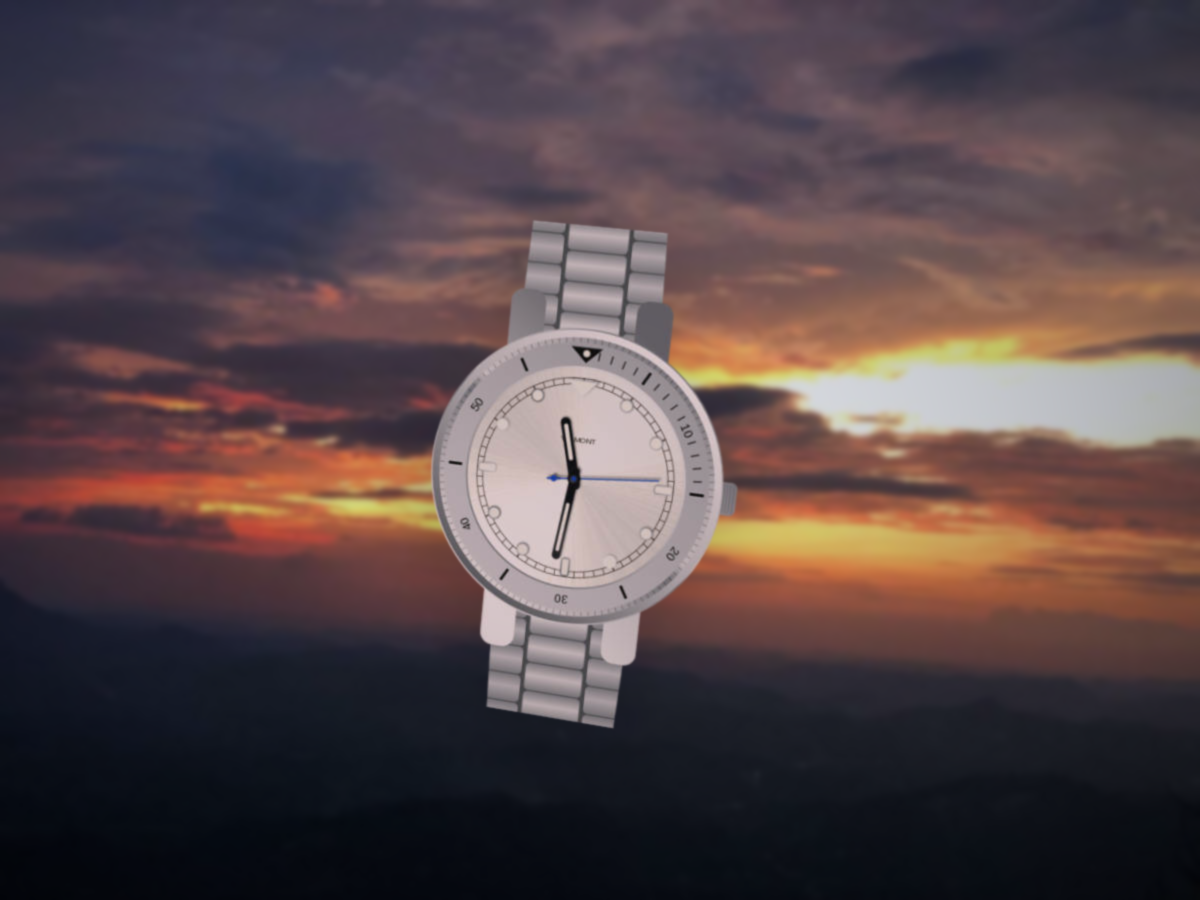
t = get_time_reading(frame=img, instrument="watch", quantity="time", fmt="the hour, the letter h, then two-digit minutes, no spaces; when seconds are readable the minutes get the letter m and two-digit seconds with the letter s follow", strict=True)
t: 11h31m14s
